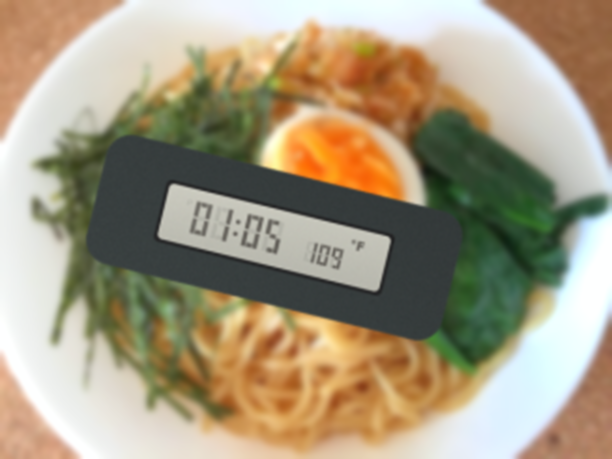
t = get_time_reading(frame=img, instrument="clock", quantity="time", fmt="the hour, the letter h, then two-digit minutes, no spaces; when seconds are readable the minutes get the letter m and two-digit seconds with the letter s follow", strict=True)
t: 1h05
